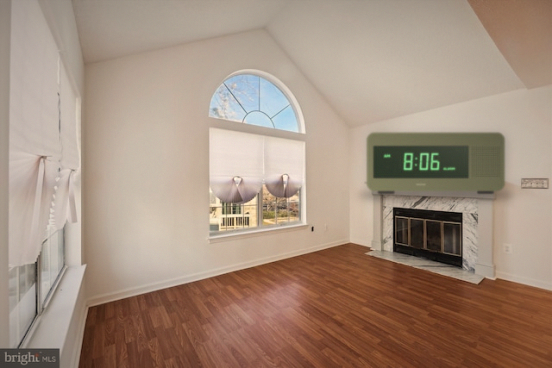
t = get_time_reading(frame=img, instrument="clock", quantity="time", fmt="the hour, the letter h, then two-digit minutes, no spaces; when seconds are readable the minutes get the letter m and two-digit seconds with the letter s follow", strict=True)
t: 8h06
